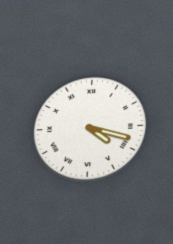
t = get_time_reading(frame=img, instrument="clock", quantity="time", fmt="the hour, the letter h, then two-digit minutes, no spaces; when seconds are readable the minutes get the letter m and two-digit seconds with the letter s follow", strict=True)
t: 4h18
